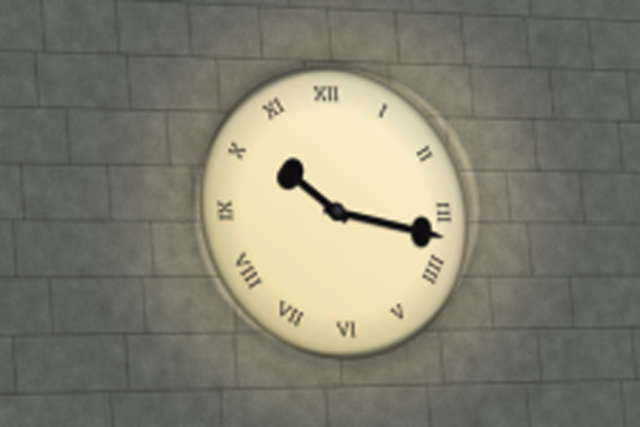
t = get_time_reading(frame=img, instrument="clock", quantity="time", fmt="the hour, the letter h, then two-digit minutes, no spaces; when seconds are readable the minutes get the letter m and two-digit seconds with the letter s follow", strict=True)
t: 10h17
